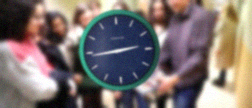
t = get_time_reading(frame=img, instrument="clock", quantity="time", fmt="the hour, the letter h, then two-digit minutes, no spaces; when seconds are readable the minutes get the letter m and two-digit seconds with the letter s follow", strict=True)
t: 2h44
